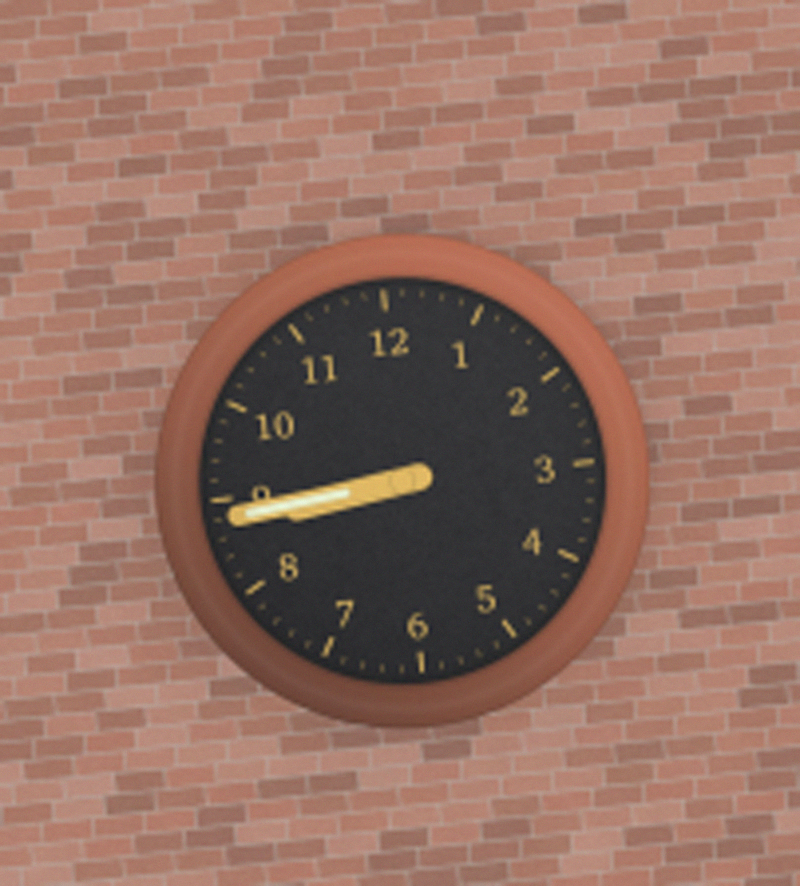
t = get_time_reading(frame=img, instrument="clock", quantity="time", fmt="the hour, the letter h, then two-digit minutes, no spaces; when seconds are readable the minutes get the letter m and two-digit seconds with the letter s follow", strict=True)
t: 8h44
